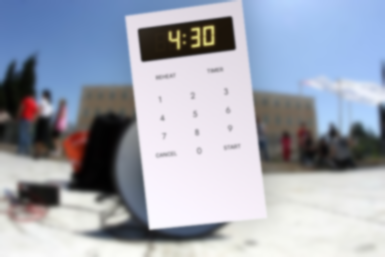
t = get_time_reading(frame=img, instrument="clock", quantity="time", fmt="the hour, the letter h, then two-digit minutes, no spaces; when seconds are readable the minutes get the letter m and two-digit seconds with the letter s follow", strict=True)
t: 4h30
